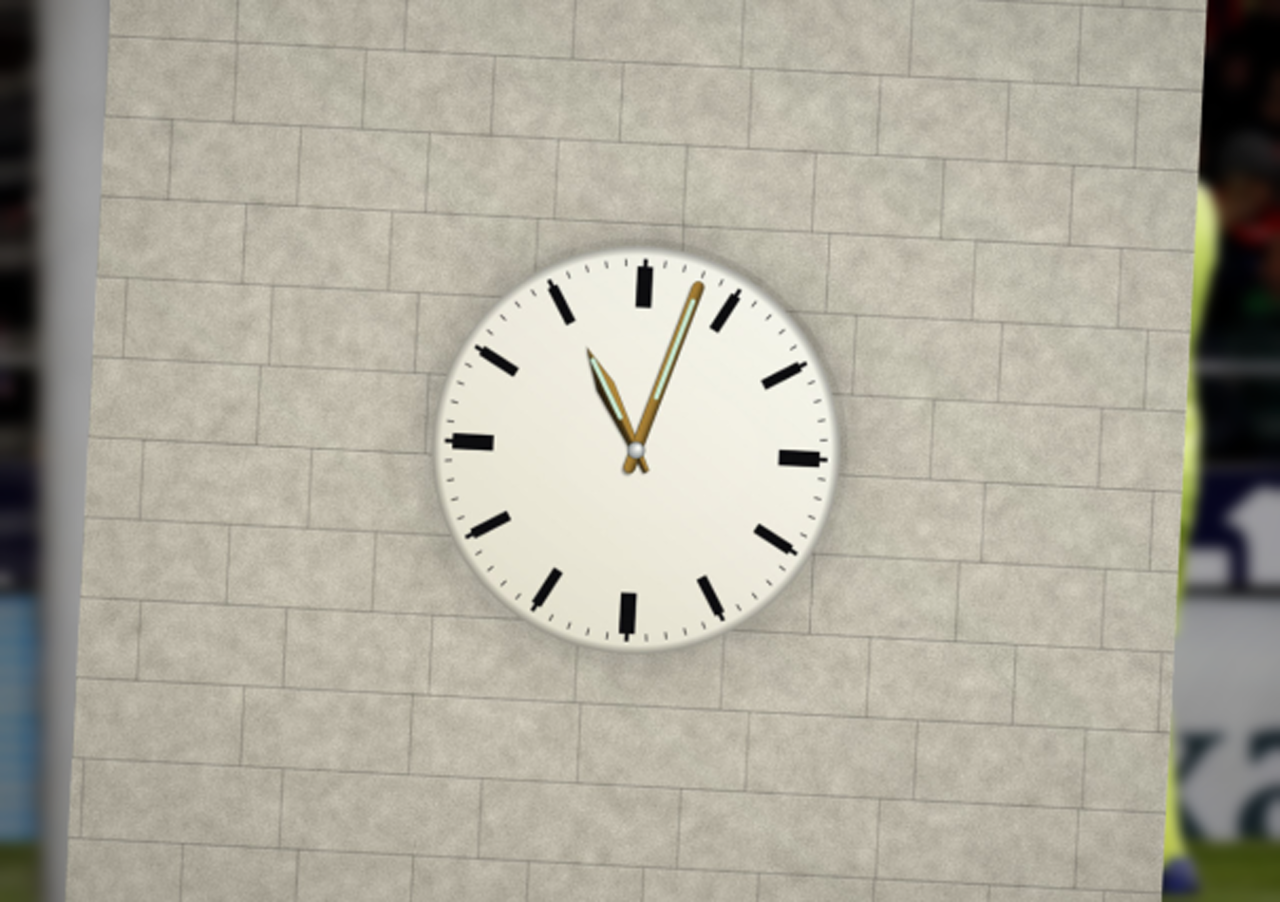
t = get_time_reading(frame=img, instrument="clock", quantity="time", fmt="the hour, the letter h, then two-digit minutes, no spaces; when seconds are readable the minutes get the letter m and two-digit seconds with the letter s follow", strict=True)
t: 11h03
